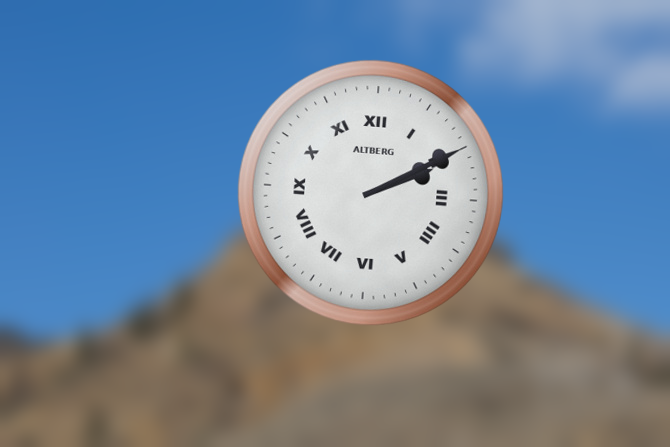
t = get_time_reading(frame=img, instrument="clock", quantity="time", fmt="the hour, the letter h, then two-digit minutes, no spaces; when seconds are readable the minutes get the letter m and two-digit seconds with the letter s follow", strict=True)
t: 2h10
